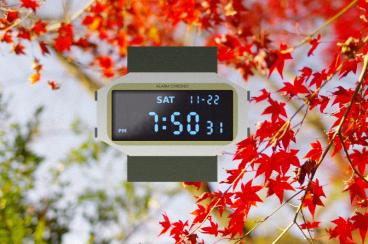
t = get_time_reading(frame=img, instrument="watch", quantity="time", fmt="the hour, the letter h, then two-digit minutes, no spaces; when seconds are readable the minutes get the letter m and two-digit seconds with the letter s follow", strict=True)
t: 7h50m31s
